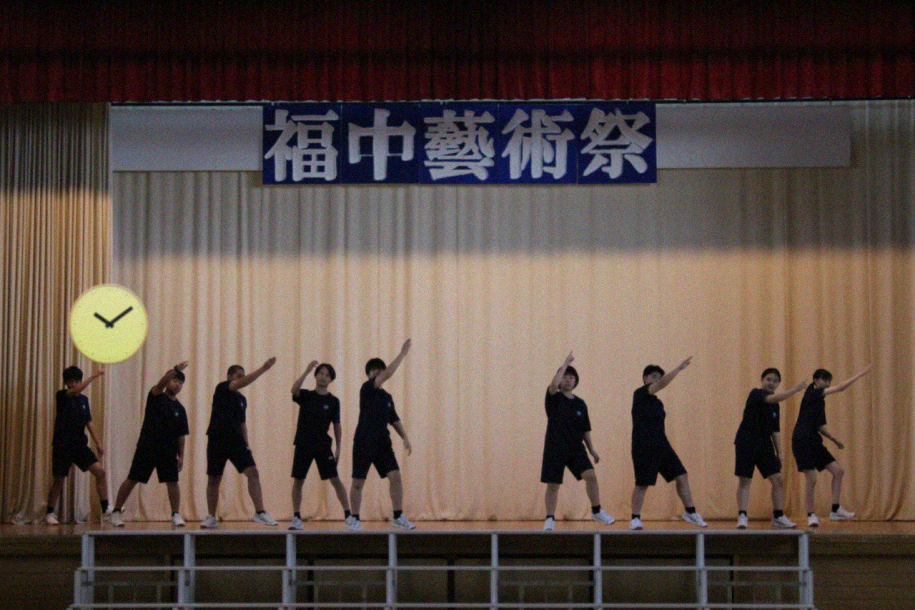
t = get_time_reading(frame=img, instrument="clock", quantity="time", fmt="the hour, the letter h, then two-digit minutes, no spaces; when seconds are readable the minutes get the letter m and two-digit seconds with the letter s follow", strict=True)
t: 10h09
